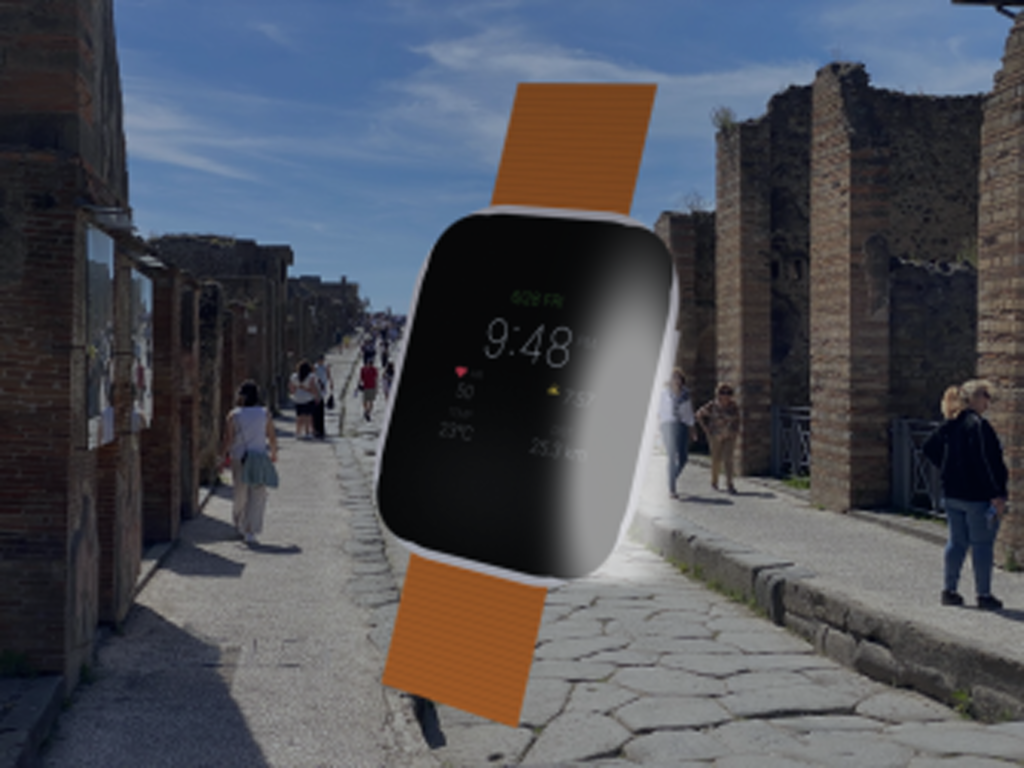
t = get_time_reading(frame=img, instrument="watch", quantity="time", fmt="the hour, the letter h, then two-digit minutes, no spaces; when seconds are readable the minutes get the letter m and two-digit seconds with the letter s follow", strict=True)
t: 9h48
